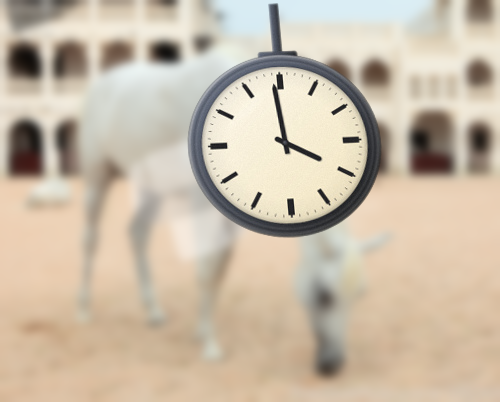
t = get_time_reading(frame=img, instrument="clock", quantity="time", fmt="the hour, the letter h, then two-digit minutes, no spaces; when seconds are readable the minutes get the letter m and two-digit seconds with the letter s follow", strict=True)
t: 3h59
